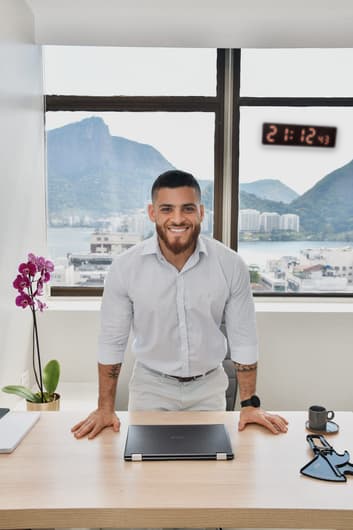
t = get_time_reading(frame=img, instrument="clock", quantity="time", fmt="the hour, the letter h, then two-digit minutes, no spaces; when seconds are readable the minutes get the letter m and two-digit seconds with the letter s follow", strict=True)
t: 21h12
